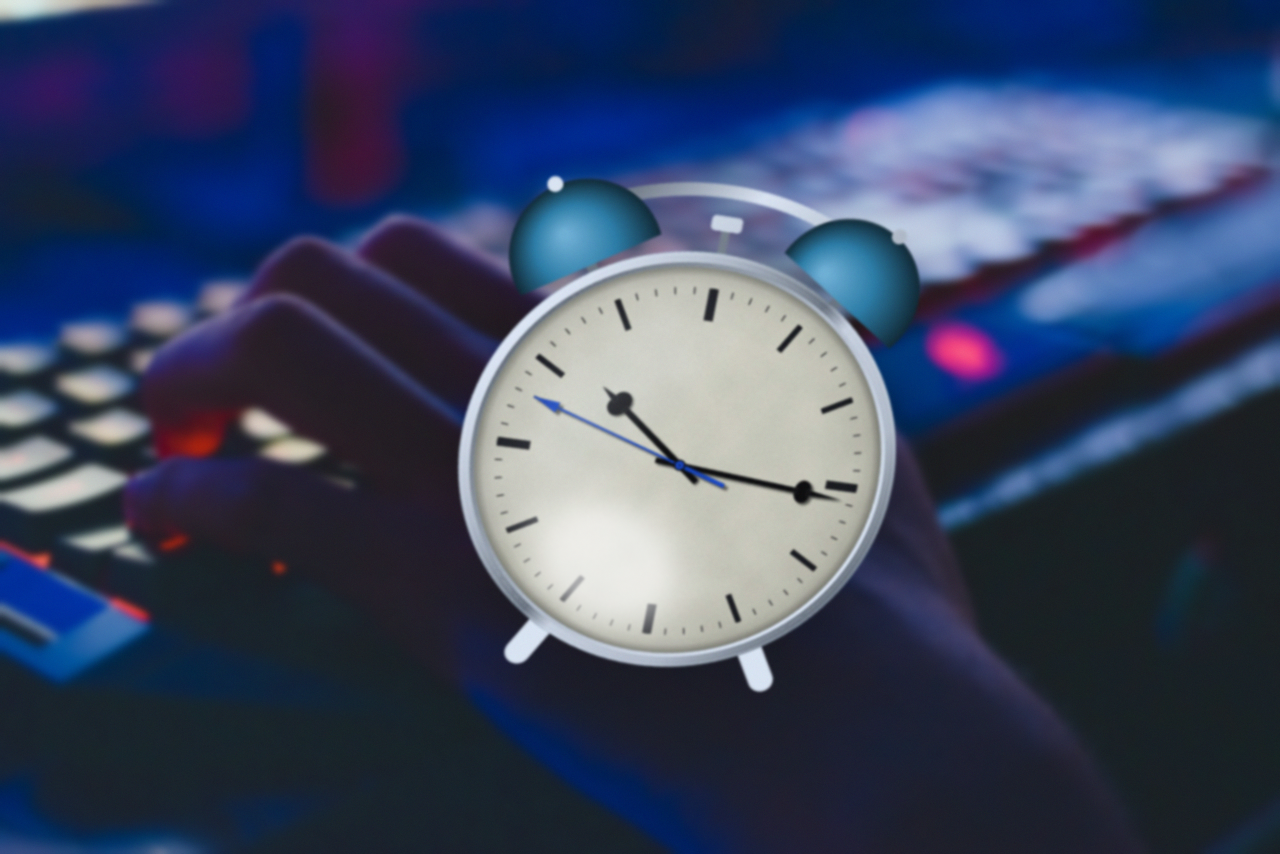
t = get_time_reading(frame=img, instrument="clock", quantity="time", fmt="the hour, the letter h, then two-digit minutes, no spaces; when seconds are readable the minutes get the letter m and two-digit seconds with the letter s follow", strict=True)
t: 10h15m48s
